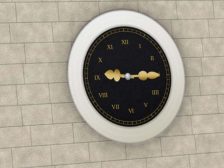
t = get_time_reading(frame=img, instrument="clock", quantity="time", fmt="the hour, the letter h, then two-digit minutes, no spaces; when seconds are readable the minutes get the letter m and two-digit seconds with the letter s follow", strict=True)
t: 9h15
